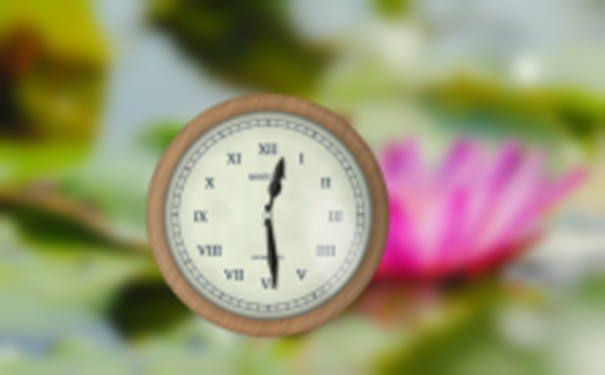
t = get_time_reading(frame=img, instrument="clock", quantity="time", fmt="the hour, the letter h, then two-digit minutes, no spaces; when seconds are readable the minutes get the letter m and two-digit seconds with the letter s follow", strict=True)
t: 12h29
